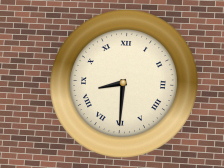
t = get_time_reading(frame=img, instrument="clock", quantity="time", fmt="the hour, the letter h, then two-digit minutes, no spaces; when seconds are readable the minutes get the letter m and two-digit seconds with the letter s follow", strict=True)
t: 8h30
